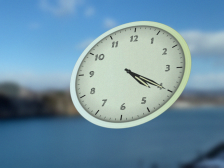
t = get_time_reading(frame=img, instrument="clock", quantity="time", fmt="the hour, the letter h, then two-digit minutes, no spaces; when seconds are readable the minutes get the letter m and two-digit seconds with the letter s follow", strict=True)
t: 4h20
